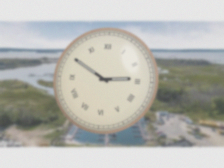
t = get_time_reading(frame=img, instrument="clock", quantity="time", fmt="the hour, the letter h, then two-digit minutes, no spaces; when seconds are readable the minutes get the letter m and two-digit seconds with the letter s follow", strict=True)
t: 2h50
